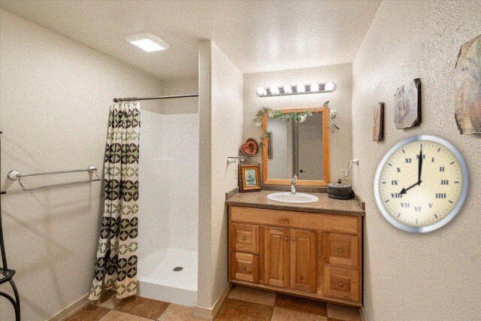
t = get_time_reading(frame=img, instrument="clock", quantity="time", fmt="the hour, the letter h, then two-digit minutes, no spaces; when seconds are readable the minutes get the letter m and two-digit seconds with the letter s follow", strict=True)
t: 8h00
